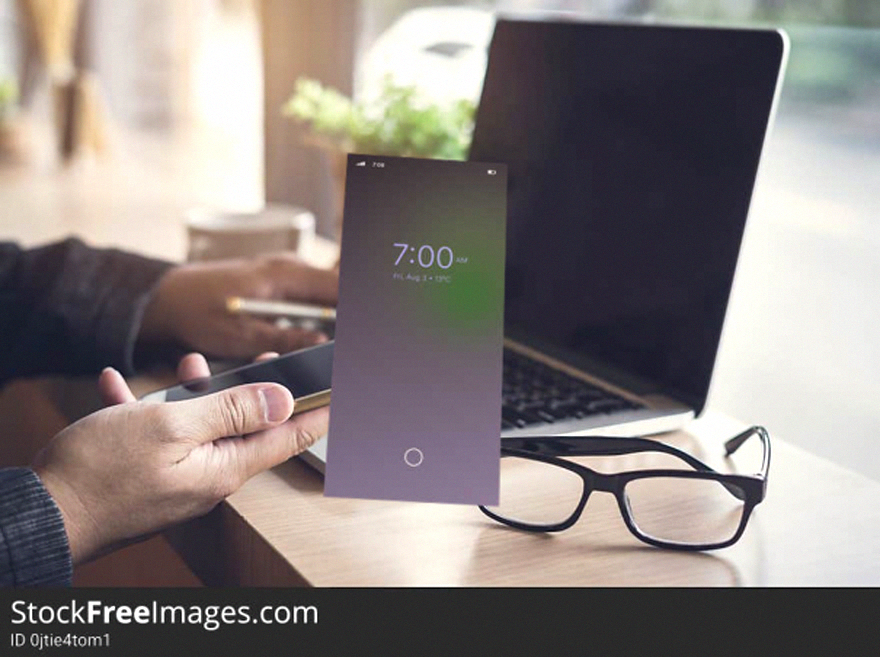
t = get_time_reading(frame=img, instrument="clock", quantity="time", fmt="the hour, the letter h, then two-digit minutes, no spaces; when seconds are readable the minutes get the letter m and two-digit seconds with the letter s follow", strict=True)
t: 7h00
